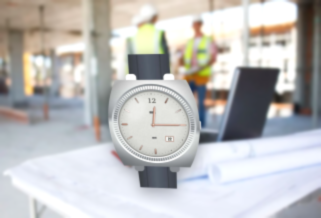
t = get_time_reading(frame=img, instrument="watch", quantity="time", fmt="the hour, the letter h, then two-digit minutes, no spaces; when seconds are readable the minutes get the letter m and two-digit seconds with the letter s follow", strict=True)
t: 12h15
